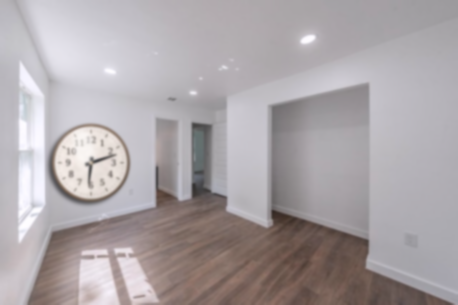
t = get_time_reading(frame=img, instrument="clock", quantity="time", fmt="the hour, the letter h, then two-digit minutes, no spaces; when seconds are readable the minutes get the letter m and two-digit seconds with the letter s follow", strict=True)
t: 6h12
